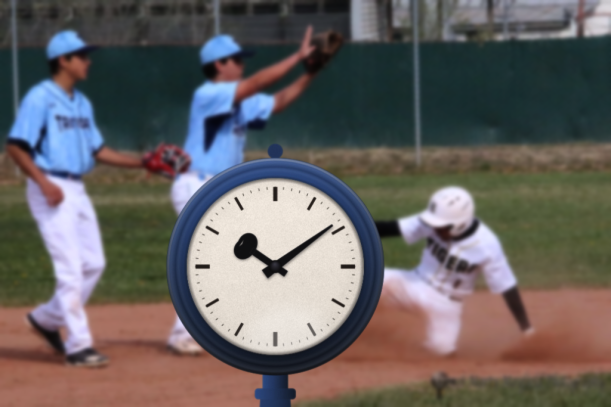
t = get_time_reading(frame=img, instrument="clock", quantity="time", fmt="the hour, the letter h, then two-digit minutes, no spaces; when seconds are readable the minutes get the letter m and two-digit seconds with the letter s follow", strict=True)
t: 10h09
